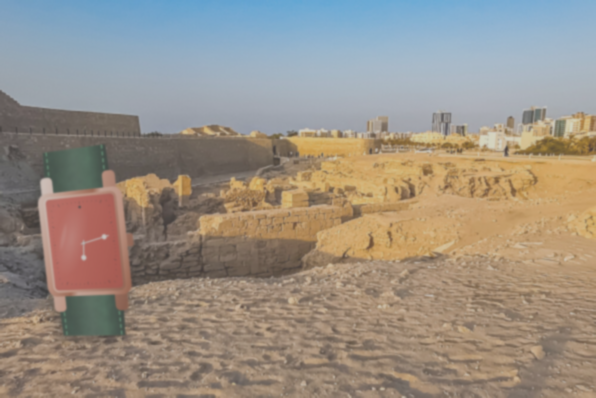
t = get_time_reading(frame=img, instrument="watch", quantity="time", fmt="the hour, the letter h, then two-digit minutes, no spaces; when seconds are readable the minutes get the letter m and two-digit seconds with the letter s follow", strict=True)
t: 6h13
